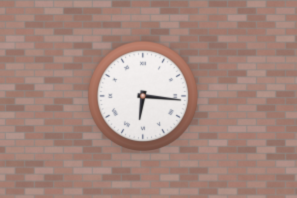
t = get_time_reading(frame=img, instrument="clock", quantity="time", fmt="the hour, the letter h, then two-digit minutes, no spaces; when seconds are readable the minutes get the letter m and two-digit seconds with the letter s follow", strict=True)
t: 6h16
